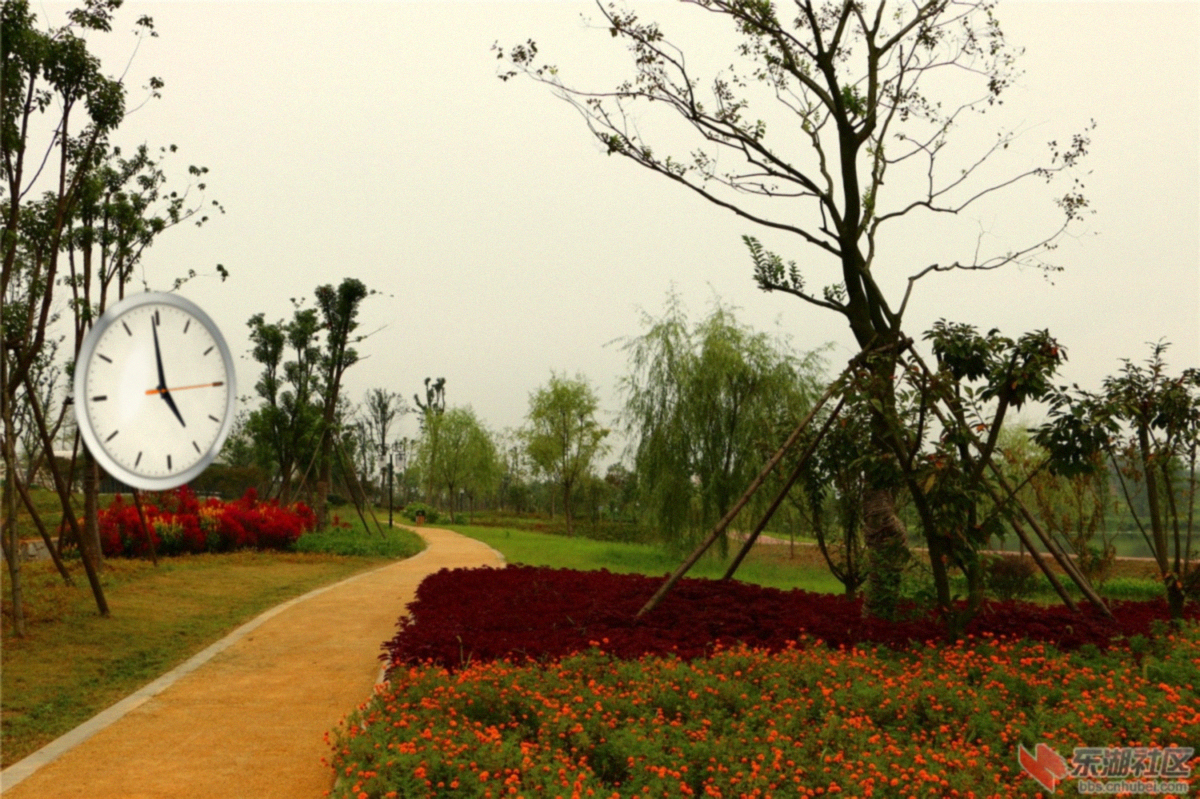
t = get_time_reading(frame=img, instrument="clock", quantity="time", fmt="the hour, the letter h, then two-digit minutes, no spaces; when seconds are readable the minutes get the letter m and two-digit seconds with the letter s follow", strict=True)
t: 4h59m15s
